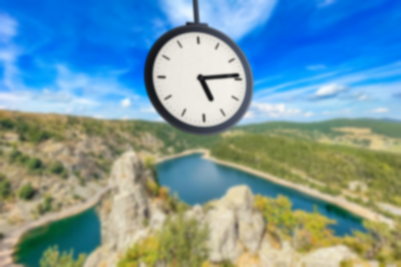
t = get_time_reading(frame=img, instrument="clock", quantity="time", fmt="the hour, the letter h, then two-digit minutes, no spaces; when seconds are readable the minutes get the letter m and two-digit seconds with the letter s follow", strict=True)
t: 5h14
